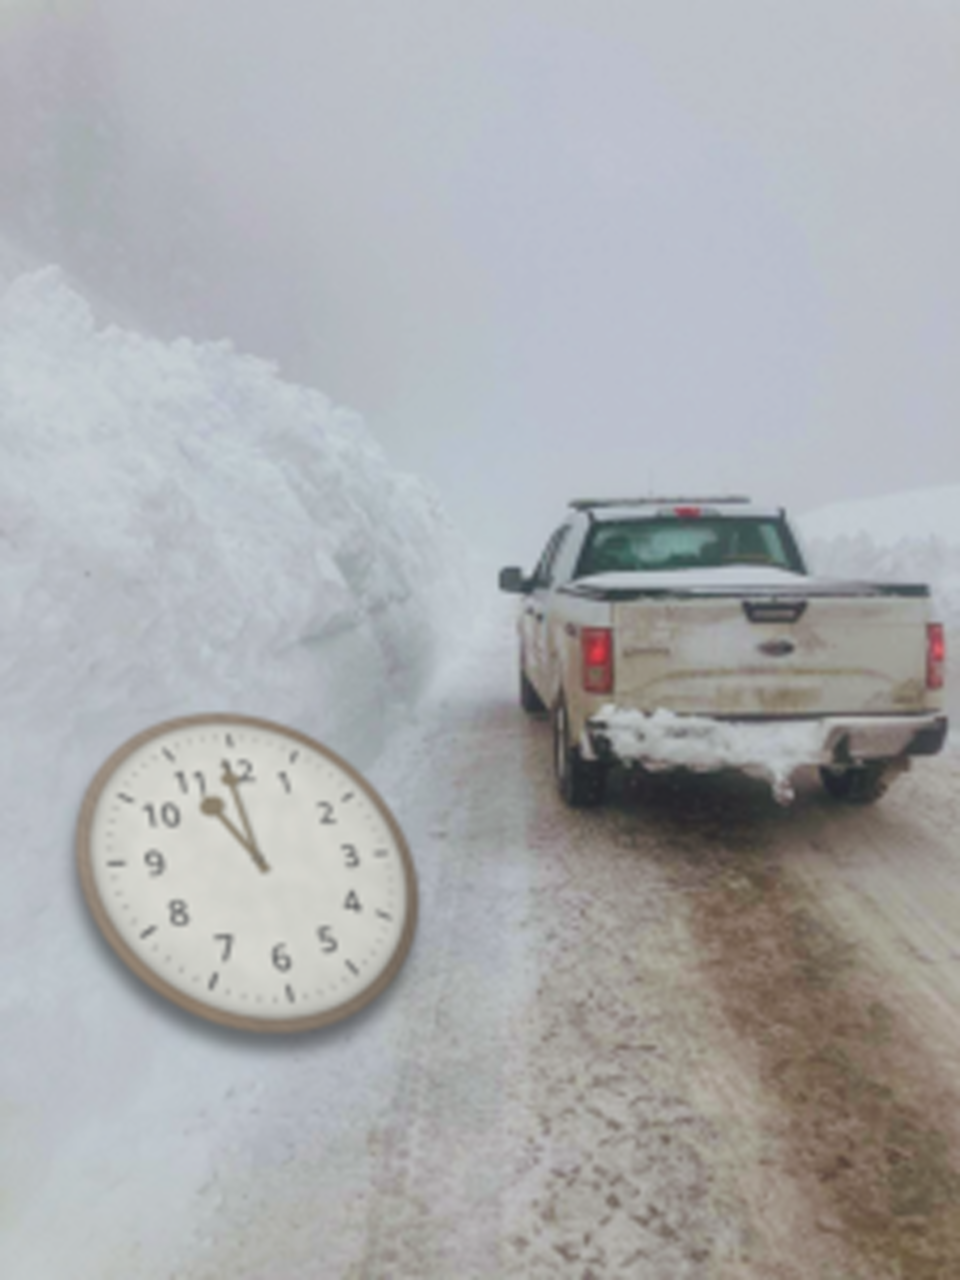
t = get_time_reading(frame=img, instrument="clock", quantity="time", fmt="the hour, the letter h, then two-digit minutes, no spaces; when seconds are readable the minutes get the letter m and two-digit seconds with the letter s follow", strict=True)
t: 10h59
